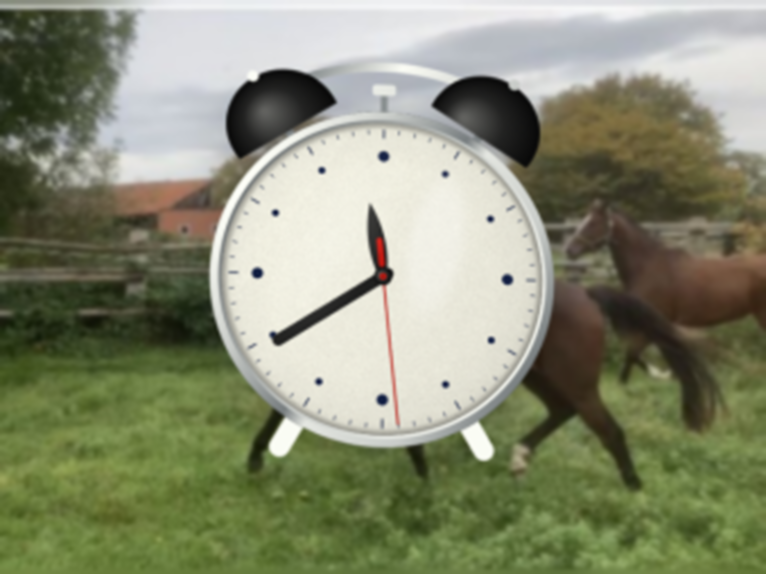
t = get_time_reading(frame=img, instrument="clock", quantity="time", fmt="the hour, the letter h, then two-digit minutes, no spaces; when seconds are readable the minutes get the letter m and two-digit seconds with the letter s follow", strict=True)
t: 11h39m29s
